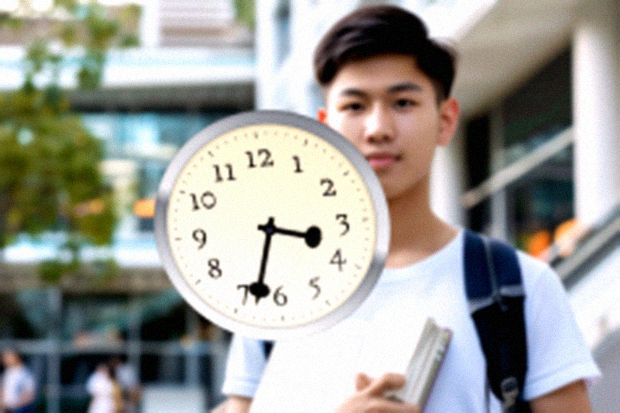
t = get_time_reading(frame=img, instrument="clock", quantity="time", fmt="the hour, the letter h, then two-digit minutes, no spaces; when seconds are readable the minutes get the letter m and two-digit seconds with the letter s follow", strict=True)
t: 3h33
